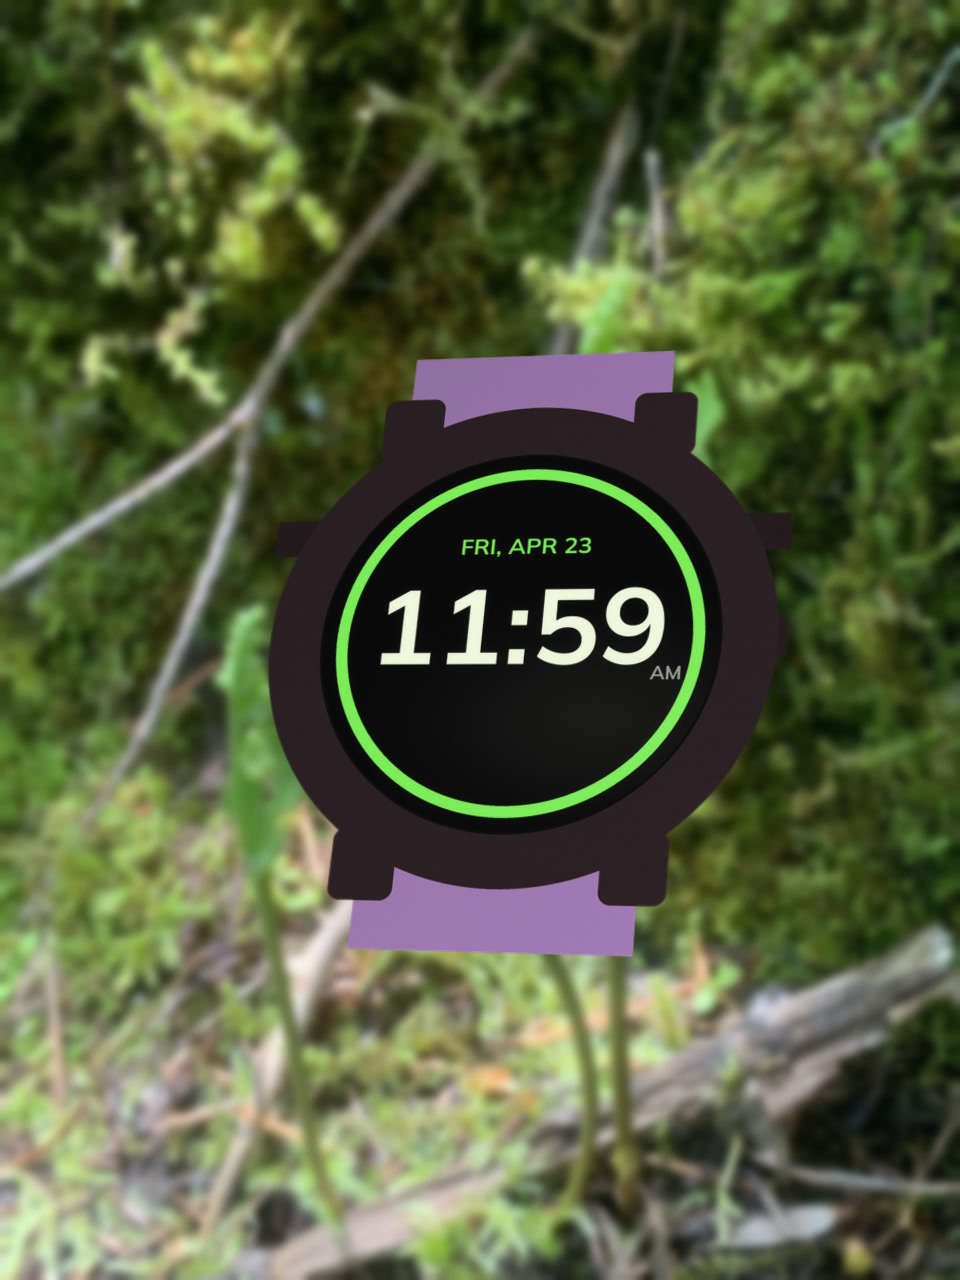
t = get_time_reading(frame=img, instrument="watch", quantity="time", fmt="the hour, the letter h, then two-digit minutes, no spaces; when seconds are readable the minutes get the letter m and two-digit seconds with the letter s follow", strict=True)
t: 11h59
